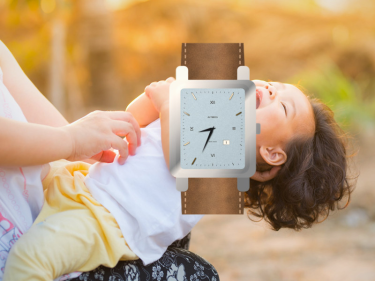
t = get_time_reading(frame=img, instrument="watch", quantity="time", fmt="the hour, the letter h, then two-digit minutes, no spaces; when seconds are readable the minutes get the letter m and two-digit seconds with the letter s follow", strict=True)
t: 8h34
